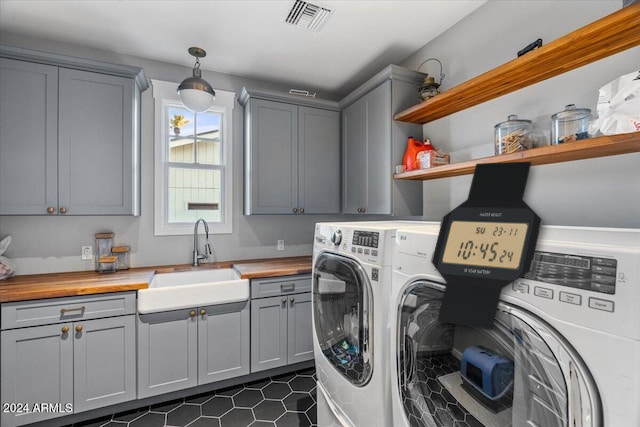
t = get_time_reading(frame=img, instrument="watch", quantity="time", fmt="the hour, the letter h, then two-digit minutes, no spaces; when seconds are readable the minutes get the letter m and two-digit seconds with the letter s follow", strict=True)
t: 10h45m24s
